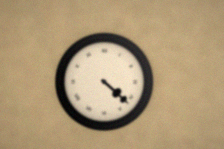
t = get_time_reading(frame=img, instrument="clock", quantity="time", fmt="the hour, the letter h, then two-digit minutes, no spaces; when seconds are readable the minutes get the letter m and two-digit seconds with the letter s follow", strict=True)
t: 4h22
